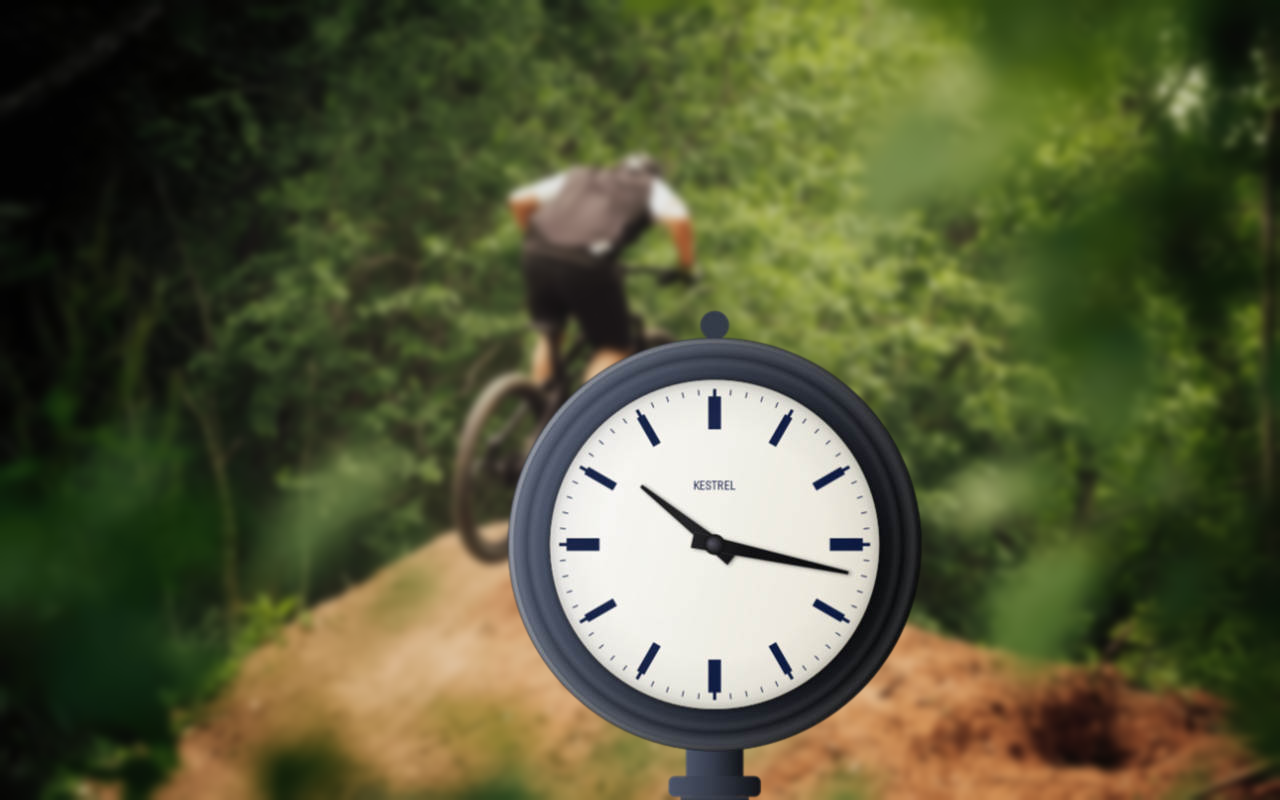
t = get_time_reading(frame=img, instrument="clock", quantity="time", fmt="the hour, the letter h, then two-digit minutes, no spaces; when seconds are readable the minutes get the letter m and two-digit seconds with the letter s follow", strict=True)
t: 10h17
